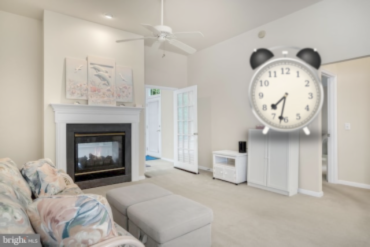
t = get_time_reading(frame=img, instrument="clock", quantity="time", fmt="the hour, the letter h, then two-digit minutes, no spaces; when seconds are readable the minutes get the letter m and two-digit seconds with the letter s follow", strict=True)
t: 7h32
